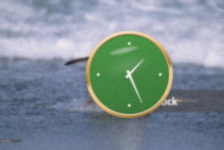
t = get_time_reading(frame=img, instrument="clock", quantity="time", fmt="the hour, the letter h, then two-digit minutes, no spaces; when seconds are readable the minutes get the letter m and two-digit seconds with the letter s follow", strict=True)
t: 1h26
